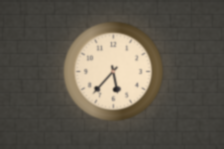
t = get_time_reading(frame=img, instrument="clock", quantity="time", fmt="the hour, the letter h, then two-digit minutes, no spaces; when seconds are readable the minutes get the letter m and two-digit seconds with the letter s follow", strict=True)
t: 5h37
